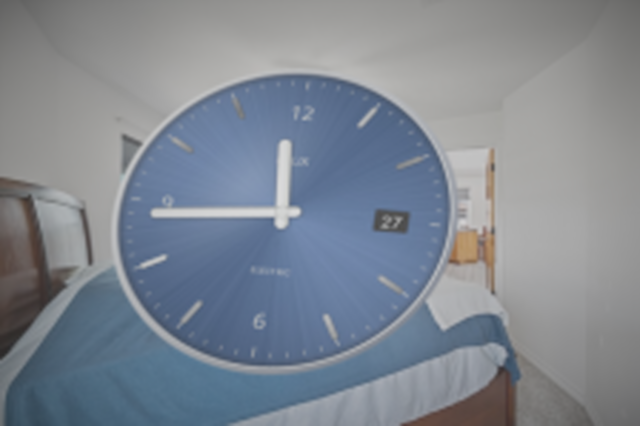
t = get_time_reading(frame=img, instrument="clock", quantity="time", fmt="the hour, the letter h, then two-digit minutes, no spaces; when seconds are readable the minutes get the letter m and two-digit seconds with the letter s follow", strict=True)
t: 11h44
